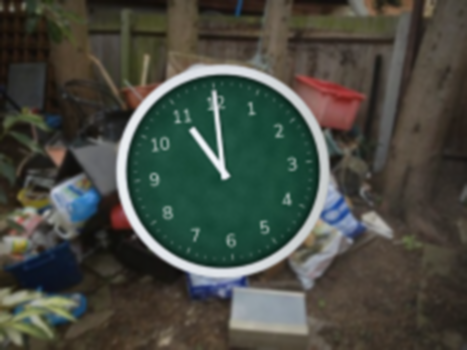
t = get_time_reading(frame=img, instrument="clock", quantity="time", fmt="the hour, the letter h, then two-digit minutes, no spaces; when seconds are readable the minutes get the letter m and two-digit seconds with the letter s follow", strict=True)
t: 11h00
